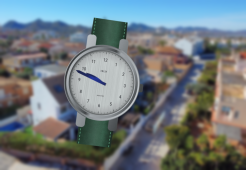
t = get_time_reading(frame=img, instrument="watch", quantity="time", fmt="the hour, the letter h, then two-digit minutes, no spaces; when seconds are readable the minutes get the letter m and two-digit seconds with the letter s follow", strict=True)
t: 9h48
